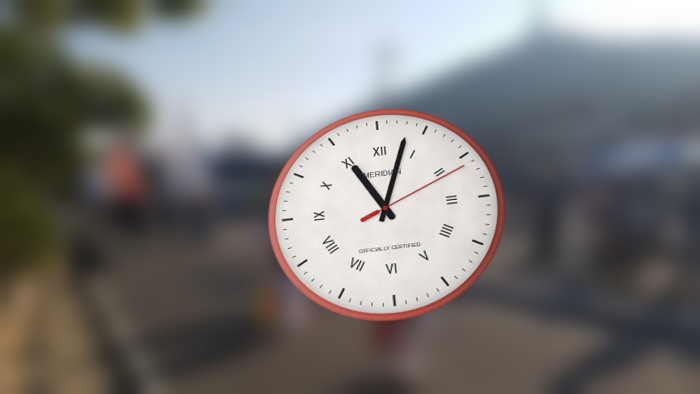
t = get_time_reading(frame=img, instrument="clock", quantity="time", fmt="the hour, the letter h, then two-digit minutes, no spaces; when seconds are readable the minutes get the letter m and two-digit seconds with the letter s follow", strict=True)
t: 11h03m11s
